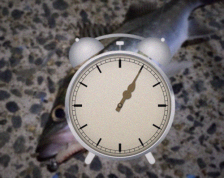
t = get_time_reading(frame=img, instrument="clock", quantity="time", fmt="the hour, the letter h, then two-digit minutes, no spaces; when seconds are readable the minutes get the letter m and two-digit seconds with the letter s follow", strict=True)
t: 1h05
